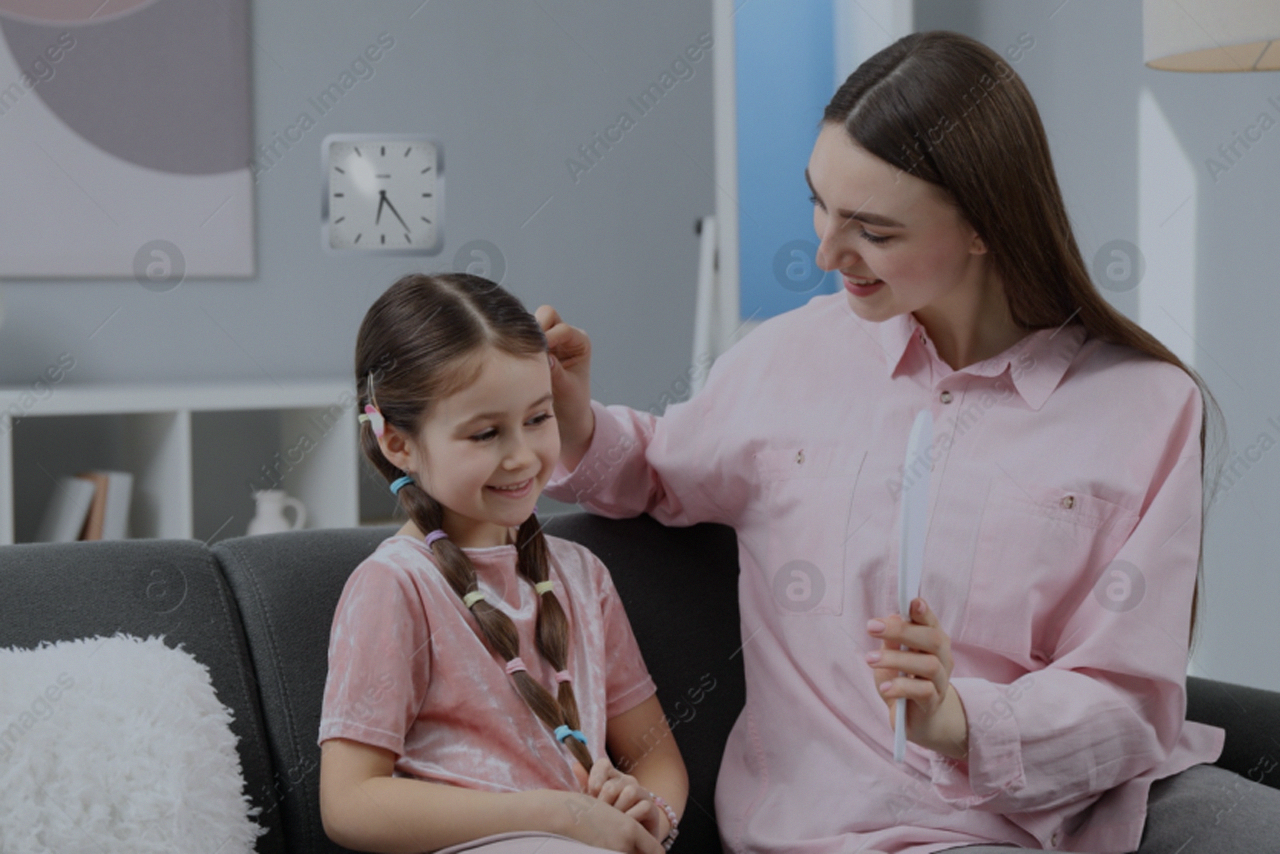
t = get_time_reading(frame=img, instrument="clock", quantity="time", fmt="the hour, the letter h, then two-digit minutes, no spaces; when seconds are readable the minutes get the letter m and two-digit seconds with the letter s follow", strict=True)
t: 6h24
